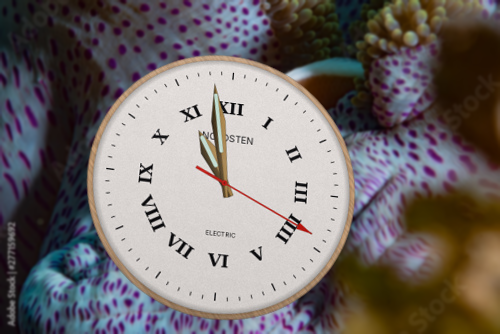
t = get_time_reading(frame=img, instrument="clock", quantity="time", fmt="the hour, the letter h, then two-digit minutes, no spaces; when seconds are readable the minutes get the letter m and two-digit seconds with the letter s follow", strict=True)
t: 10h58m19s
